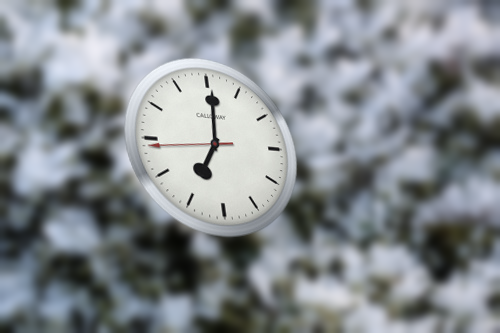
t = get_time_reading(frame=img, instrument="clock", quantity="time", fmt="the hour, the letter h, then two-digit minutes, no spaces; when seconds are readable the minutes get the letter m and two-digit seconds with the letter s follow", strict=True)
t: 7h00m44s
